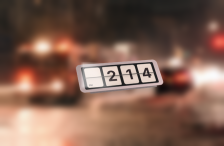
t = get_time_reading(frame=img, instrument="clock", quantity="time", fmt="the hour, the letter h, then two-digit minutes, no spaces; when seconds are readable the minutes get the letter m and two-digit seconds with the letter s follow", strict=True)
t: 2h14
